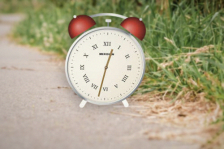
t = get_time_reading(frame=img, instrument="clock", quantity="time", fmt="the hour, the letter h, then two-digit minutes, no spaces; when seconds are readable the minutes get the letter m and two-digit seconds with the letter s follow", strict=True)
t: 12h32
